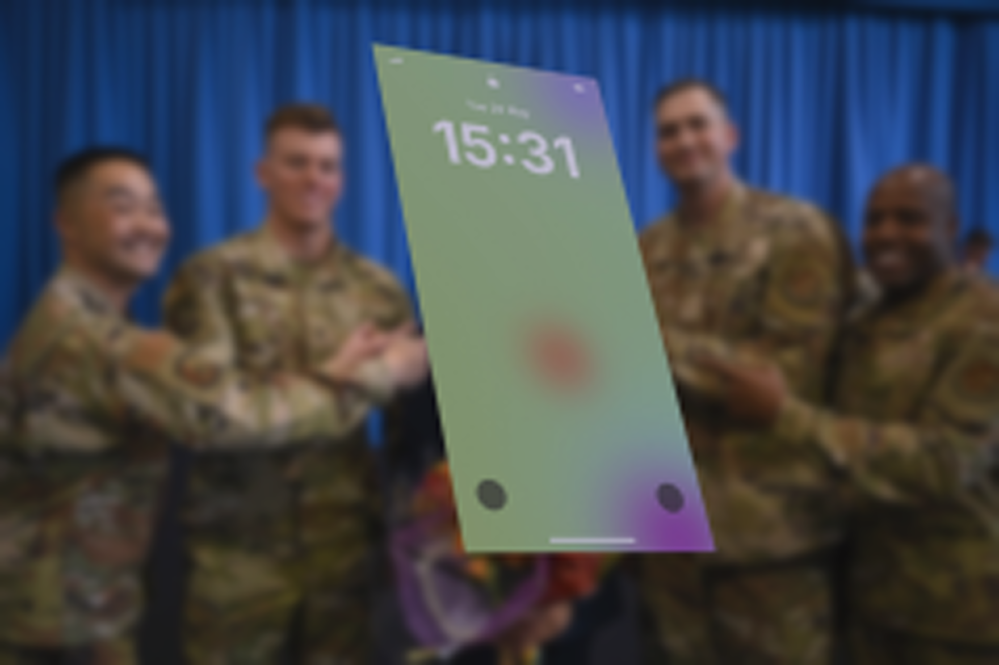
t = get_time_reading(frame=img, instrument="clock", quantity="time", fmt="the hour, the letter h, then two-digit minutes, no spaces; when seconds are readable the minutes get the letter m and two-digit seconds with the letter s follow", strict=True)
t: 15h31
